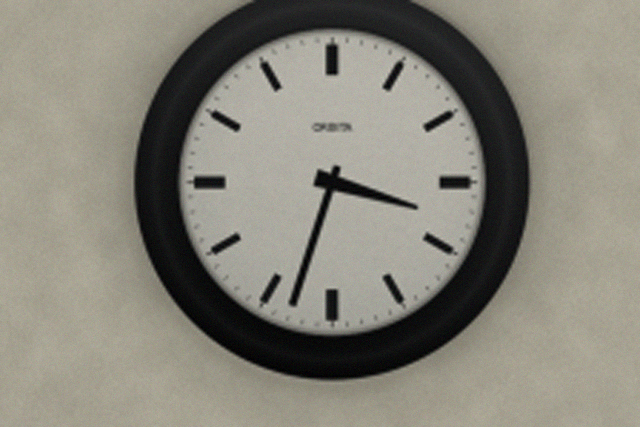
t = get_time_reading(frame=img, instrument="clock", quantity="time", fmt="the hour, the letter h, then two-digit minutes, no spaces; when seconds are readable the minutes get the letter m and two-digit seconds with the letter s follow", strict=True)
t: 3h33
